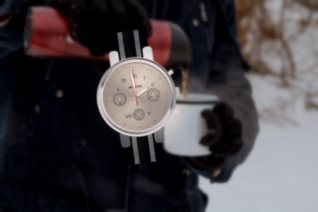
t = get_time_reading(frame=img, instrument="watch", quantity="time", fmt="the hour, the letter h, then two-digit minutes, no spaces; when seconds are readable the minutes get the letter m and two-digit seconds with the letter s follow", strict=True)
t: 1h59
